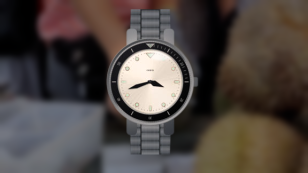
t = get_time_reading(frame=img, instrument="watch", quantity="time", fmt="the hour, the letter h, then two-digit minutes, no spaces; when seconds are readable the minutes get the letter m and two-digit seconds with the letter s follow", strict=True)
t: 3h42
